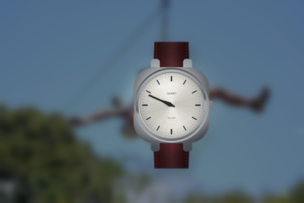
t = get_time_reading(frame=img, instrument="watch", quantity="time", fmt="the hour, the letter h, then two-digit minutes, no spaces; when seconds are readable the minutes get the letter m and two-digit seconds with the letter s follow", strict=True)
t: 9h49
